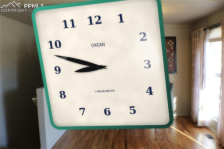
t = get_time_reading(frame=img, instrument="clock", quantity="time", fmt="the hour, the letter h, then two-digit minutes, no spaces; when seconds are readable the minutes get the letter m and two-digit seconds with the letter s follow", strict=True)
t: 8h48
